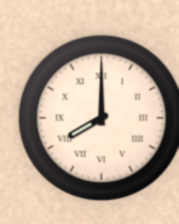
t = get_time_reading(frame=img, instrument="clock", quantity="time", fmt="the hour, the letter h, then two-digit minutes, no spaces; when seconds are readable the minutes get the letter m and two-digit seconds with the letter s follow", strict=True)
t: 8h00
